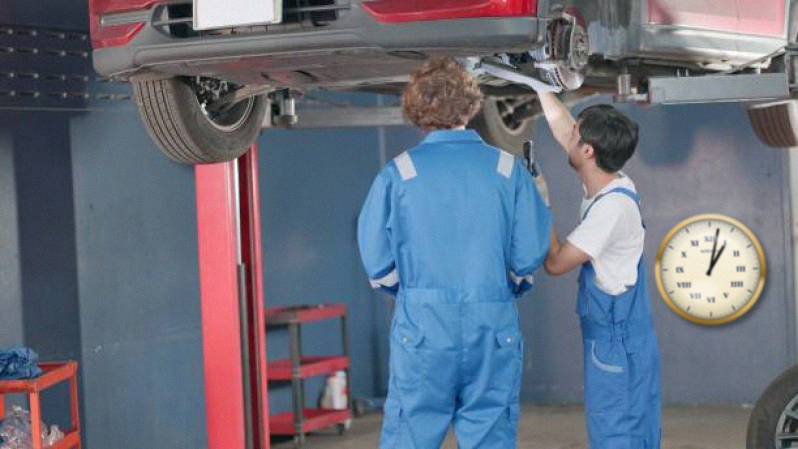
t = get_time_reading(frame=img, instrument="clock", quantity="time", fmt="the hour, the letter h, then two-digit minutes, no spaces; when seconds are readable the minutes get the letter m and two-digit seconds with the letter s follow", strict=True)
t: 1h02
